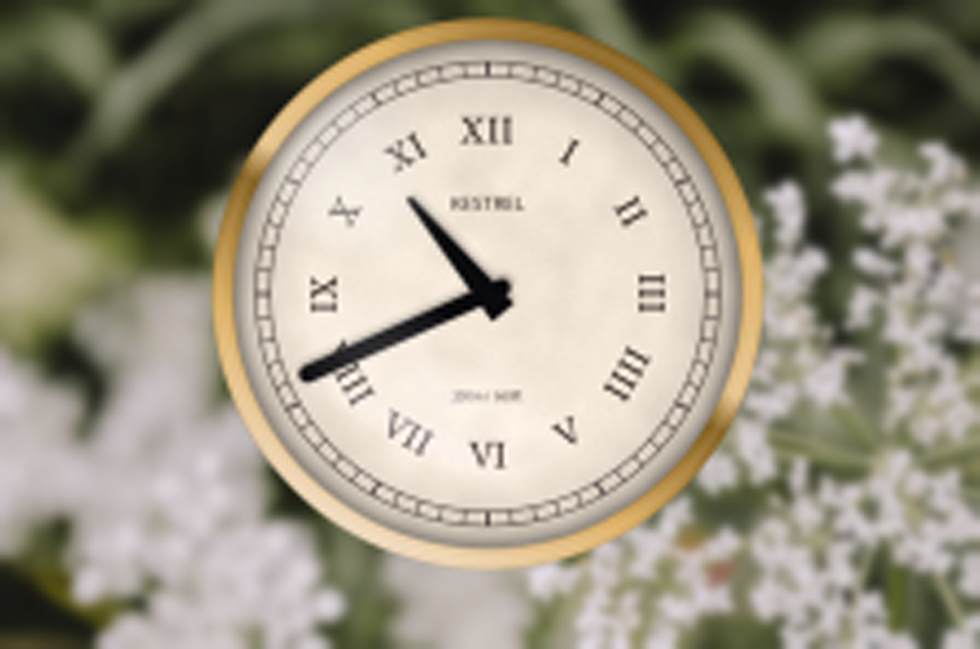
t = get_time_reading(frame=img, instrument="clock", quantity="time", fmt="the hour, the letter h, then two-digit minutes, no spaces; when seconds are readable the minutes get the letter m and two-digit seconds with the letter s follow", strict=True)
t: 10h41
